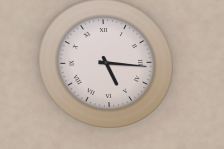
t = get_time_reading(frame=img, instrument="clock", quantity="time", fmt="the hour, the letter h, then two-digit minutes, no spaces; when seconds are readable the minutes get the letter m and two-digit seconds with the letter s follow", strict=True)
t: 5h16
